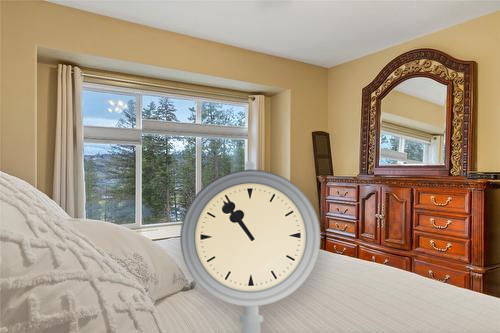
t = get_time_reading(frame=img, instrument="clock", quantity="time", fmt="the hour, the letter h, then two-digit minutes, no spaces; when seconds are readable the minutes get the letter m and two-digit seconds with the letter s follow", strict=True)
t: 10h54
